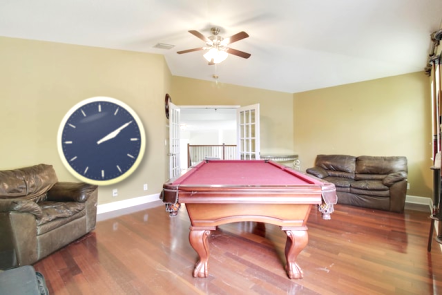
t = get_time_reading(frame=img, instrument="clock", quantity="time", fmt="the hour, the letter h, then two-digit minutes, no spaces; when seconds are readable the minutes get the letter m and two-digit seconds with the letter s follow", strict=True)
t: 2h10
